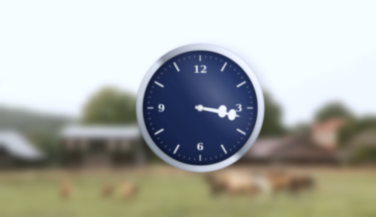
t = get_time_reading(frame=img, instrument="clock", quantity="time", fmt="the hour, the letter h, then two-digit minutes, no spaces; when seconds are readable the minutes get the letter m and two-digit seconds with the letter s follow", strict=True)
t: 3h17
